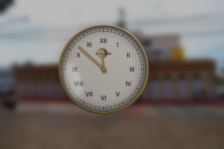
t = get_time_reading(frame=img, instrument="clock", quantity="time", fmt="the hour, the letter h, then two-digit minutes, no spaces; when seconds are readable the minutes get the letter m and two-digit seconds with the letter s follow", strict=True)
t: 11h52
